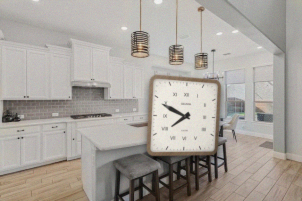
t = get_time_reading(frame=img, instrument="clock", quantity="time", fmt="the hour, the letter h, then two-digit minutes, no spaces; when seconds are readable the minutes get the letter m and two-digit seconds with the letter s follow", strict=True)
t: 7h49
